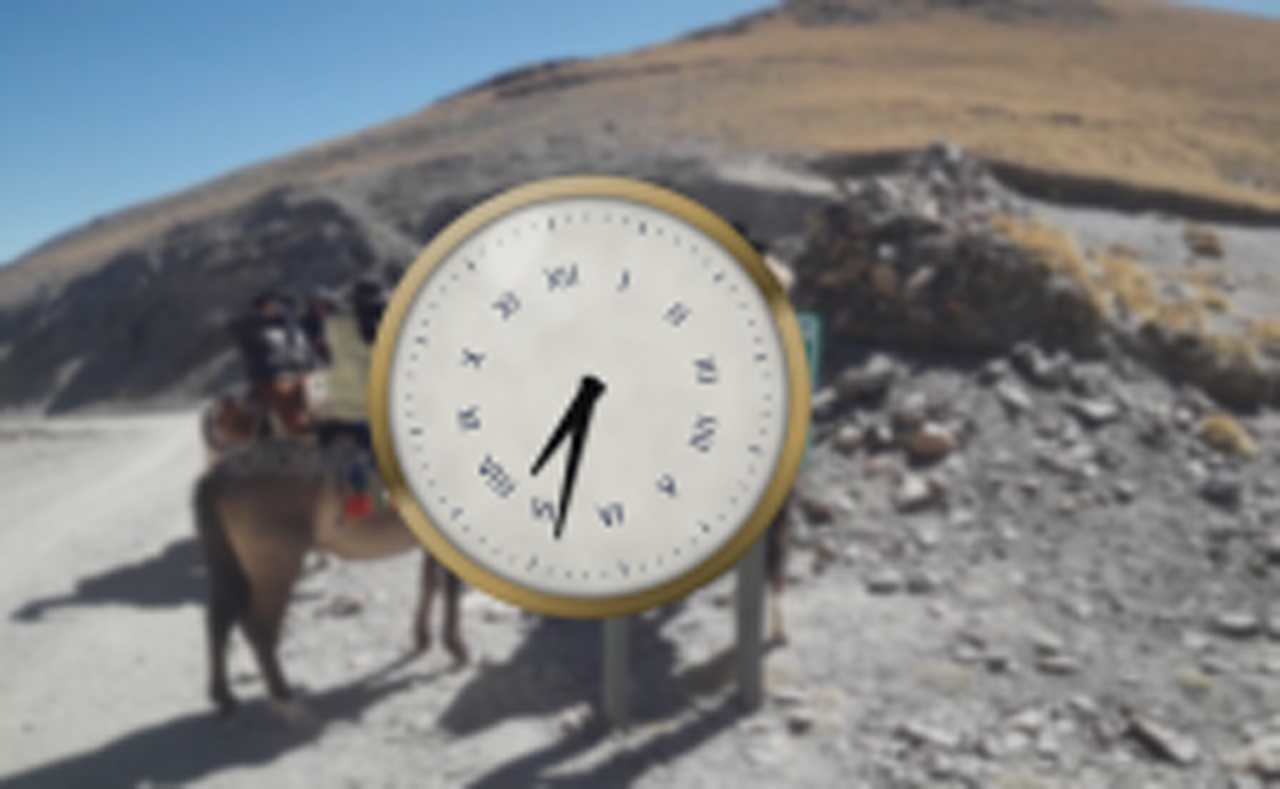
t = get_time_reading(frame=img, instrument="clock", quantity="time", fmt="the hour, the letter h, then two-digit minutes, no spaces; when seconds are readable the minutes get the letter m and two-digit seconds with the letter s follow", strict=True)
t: 7h34
